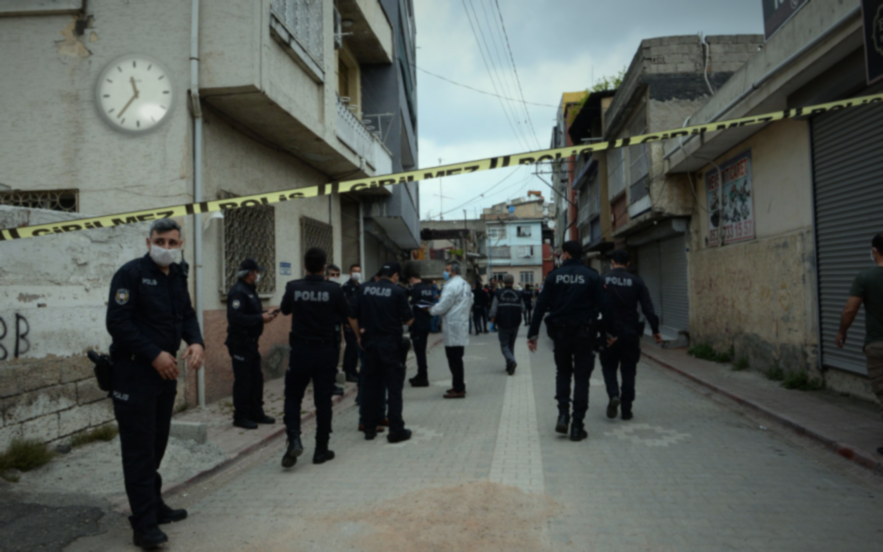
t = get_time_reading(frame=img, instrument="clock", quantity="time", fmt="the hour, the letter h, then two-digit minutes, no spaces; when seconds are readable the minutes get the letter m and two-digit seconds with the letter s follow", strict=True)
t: 11h37
